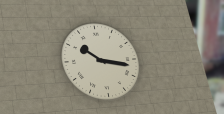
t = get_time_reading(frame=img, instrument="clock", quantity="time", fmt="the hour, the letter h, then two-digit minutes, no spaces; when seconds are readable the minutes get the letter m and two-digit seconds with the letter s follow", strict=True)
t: 10h17
